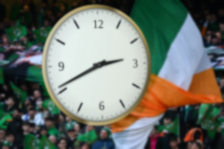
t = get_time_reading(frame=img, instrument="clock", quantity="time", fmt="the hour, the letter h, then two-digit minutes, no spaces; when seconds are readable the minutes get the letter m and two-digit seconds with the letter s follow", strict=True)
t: 2h41
